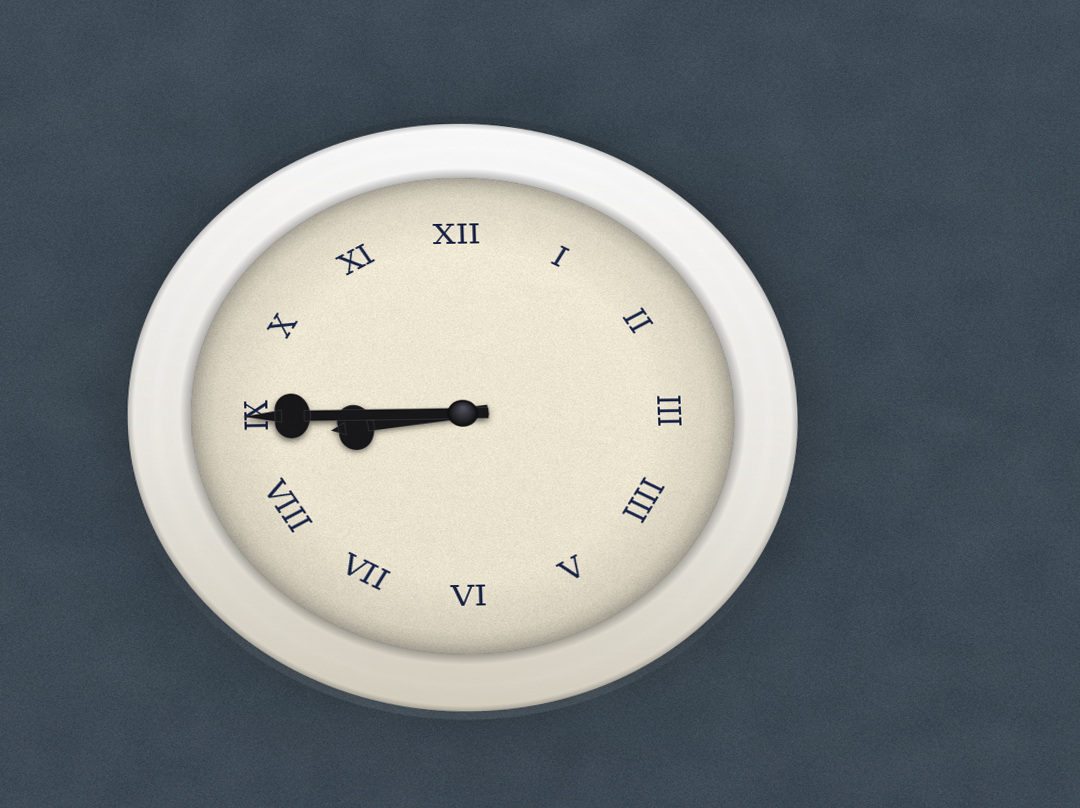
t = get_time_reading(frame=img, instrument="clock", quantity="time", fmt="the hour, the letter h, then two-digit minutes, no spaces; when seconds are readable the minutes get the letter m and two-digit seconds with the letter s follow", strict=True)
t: 8h45
